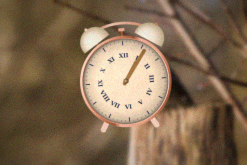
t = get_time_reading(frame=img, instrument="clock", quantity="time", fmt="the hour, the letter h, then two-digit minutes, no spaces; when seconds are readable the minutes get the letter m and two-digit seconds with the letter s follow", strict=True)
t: 1h06
